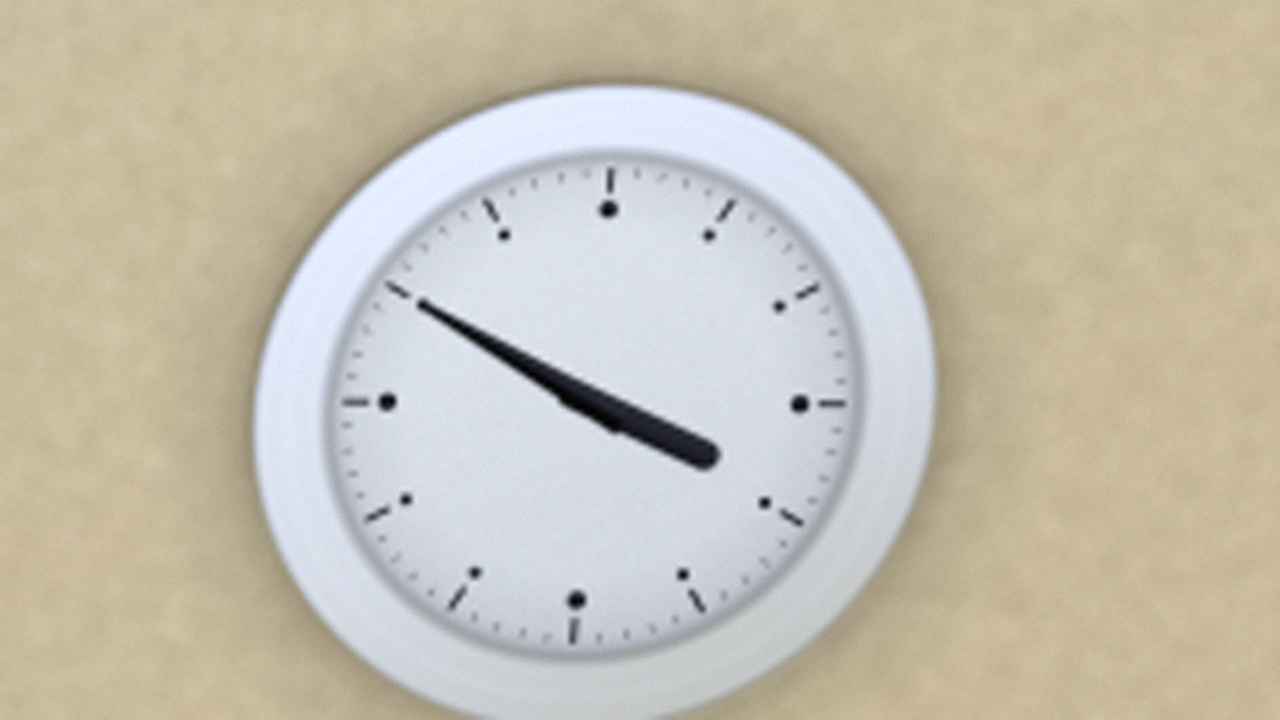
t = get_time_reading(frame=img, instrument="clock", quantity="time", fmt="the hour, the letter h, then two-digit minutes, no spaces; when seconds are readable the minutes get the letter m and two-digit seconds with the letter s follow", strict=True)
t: 3h50
